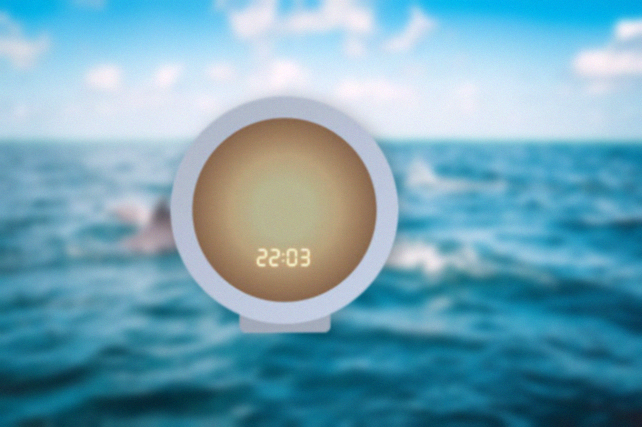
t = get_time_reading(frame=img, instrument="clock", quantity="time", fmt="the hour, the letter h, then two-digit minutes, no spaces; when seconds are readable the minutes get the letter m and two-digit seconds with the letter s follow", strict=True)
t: 22h03
